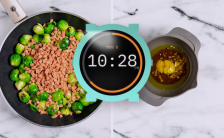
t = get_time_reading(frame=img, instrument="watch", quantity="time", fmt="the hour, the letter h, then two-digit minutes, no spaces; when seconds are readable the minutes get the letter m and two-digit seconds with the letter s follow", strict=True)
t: 10h28
